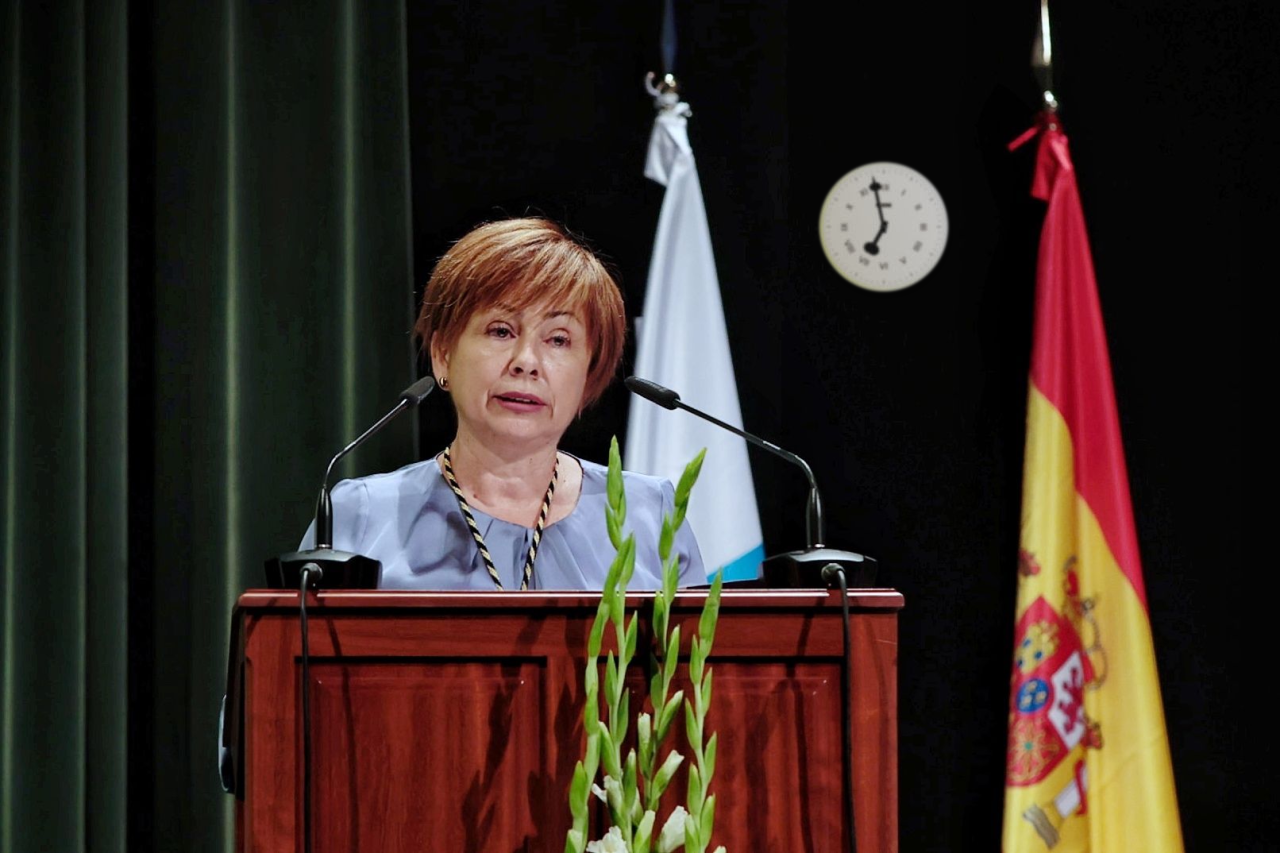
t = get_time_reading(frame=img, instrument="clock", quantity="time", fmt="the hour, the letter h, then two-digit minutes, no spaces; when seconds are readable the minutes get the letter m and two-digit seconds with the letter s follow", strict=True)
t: 6h58
